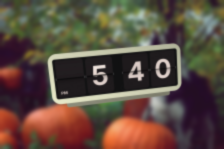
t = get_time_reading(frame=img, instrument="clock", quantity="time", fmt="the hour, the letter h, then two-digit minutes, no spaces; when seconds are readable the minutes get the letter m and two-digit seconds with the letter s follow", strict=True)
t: 5h40
